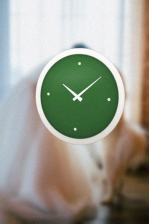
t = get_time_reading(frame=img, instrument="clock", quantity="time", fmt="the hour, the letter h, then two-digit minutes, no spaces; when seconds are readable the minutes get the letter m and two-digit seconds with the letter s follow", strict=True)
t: 10h08
